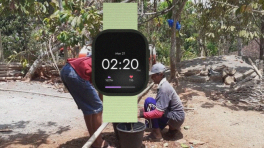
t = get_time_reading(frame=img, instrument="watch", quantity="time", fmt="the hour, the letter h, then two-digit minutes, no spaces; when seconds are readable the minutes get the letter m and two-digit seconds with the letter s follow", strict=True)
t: 2h20
